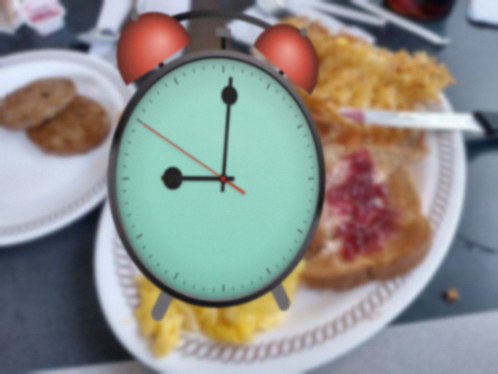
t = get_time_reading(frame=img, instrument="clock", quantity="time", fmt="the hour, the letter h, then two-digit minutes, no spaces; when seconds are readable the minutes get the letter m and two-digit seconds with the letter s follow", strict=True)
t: 9h00m50s
